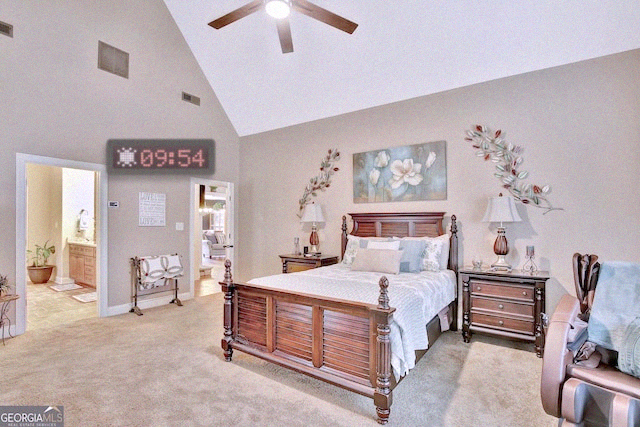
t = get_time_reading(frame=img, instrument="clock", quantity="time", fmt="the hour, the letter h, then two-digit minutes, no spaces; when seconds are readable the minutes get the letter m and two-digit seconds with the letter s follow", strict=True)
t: 9h54
